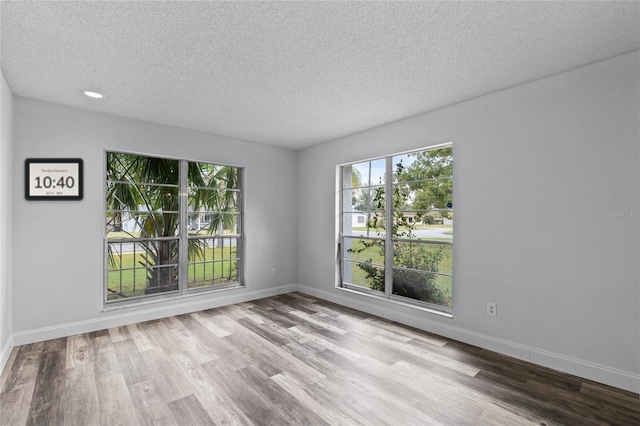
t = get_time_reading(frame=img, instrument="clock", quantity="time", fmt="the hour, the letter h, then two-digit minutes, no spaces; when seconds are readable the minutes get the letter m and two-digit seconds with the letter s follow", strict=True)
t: 10h40
